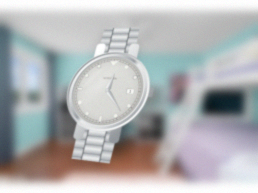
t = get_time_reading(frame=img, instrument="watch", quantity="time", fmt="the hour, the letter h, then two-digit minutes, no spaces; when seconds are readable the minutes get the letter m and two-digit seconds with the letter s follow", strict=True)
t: 12h23
